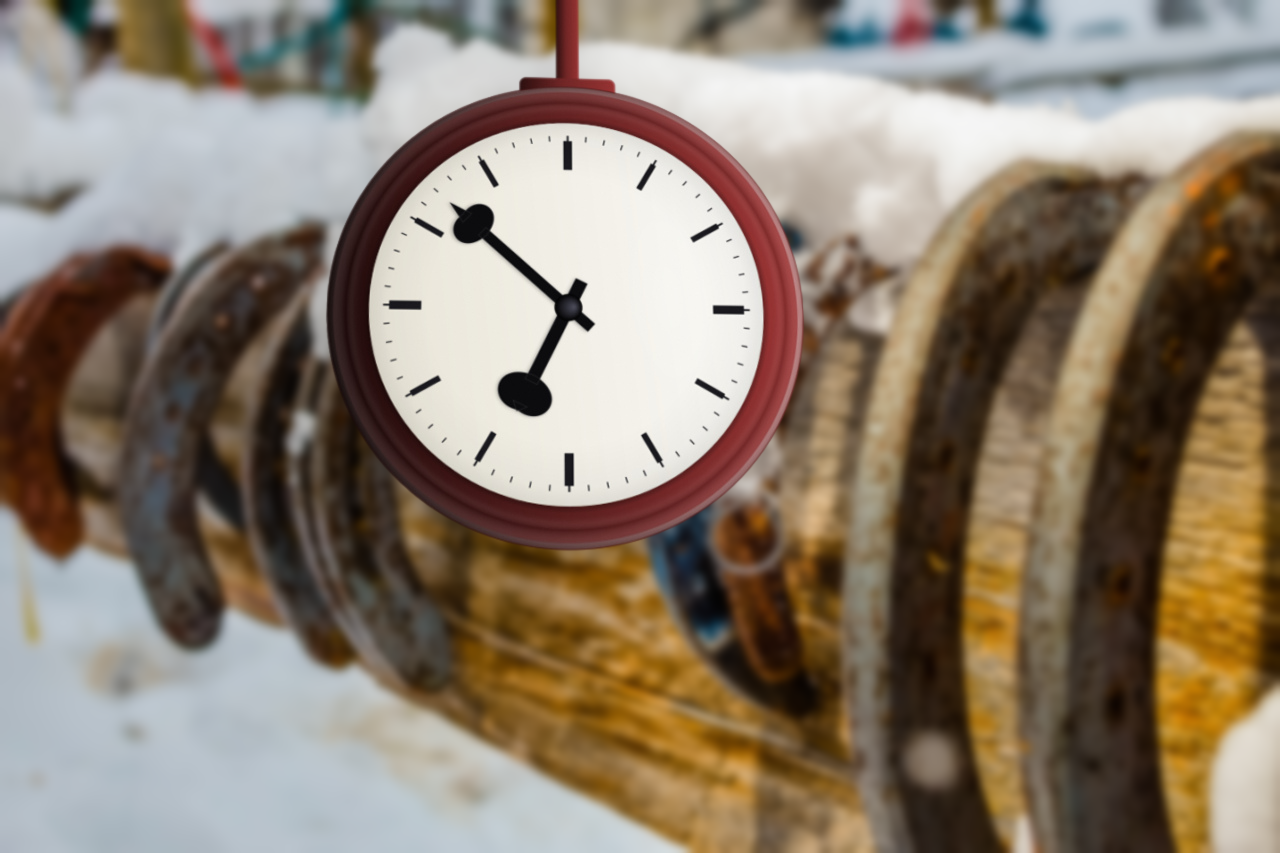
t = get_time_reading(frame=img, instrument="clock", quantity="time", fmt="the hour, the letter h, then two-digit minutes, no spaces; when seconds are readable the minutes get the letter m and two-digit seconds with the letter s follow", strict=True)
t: 6h52
